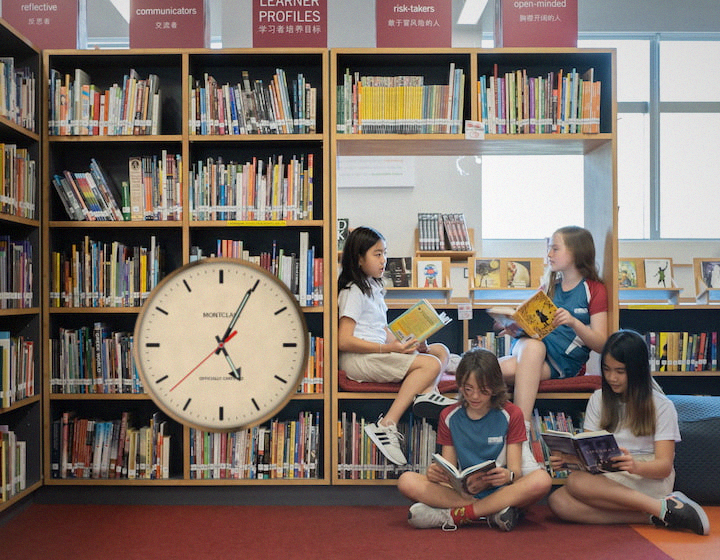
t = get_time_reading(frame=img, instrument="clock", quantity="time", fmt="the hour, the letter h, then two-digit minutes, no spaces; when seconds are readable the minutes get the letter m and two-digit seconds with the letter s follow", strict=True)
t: 5h04m38s
